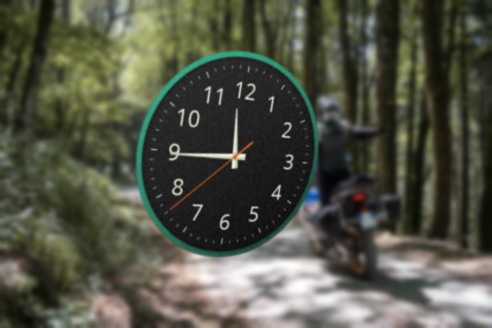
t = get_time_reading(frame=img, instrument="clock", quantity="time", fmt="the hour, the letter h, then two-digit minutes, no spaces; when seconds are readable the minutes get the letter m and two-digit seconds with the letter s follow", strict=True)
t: 11h44m38s
